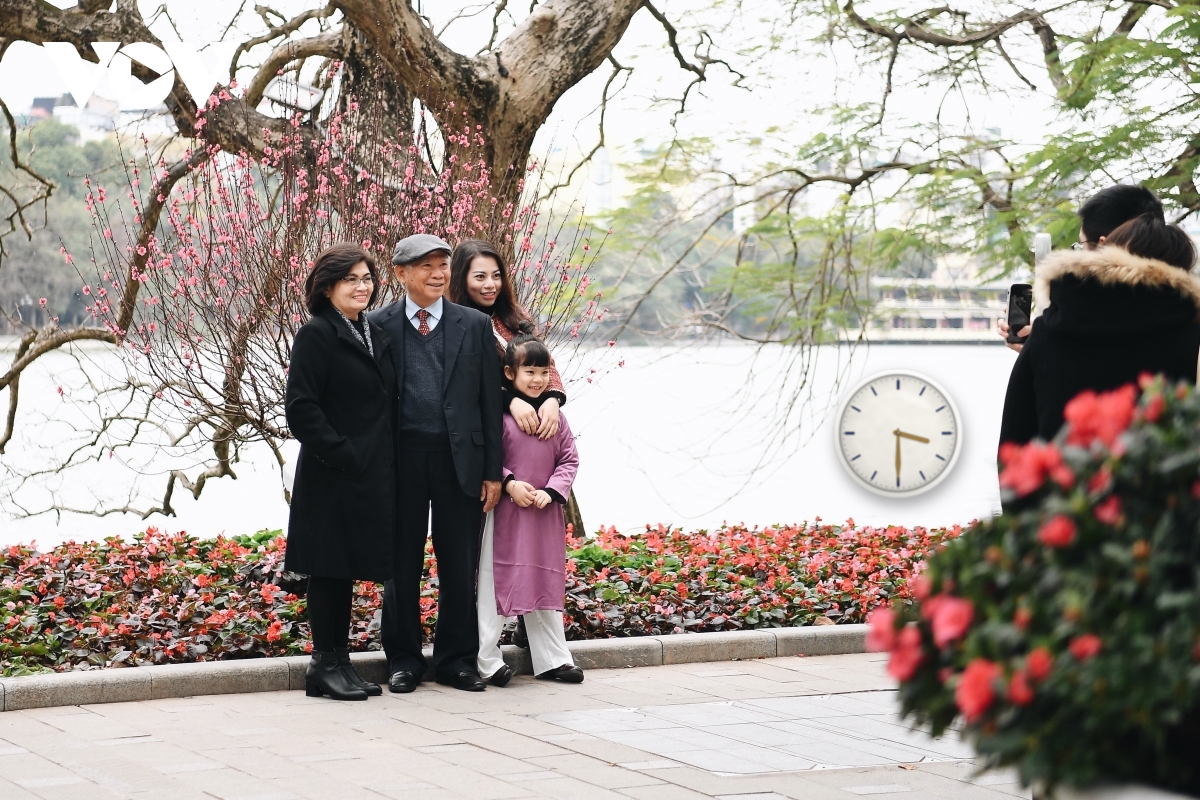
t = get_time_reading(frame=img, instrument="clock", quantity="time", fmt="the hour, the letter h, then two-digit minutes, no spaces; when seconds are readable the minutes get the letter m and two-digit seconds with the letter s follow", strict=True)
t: 3h30
